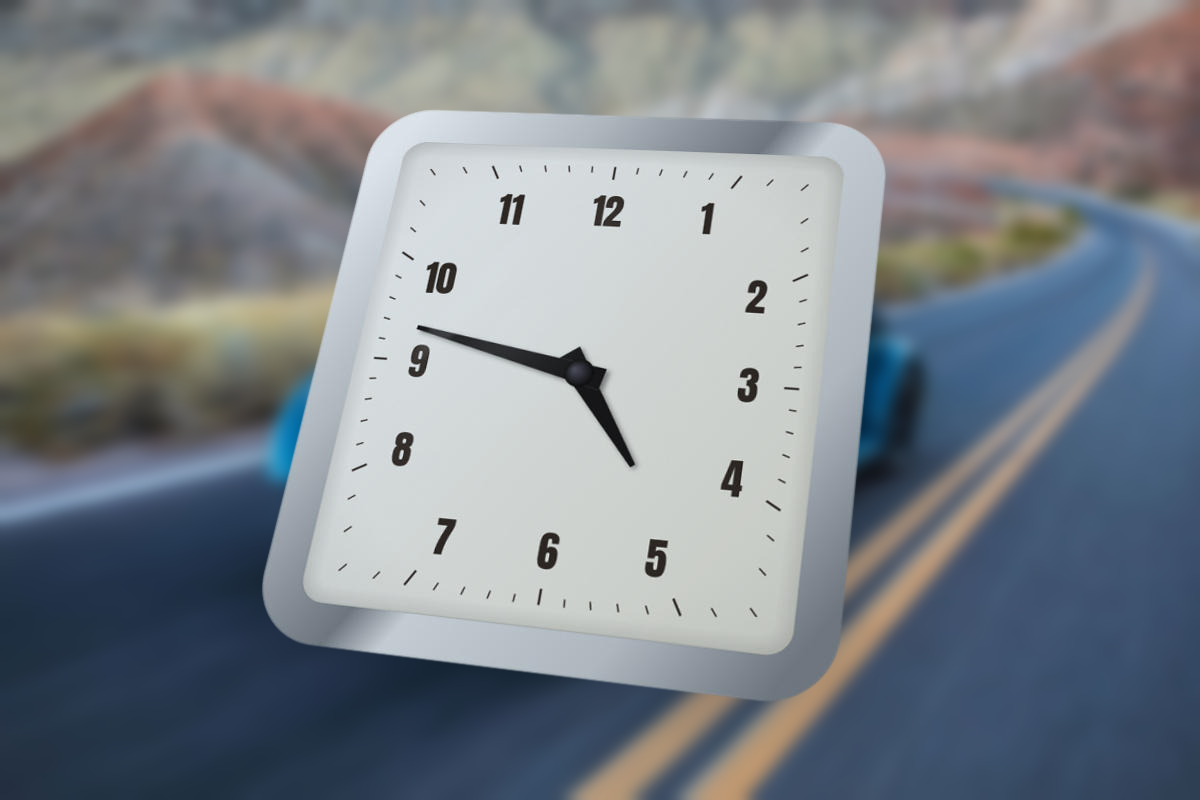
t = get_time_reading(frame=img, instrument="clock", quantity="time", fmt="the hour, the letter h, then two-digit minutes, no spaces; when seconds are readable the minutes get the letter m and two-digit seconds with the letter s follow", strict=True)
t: 4h47
